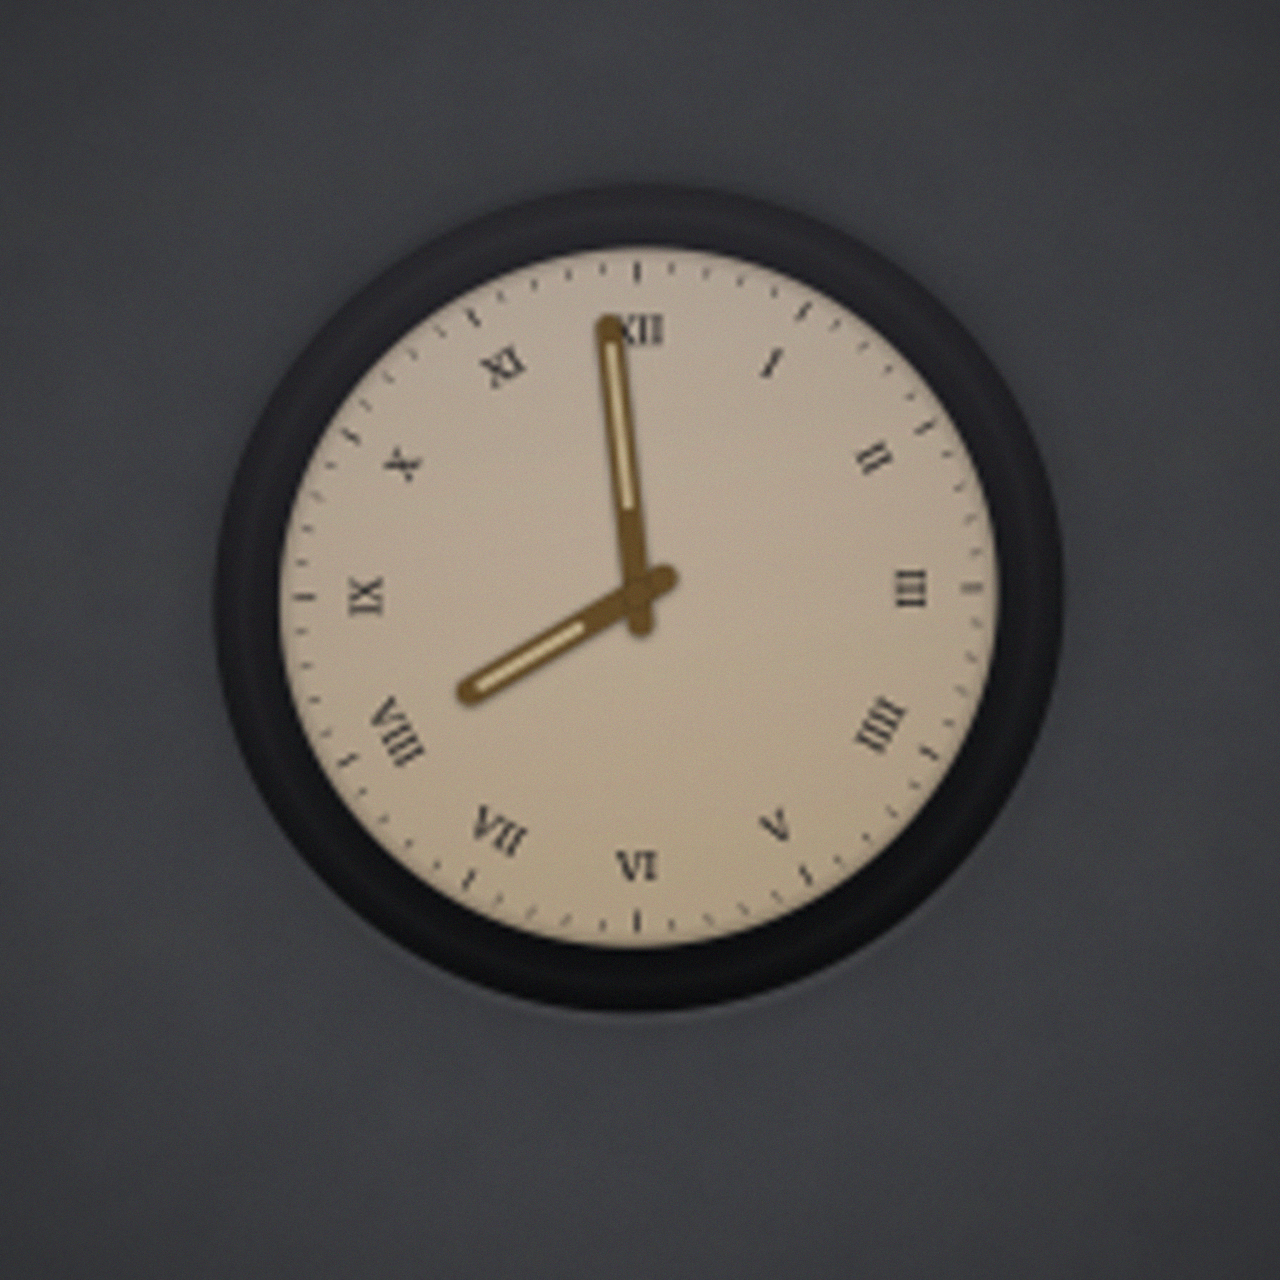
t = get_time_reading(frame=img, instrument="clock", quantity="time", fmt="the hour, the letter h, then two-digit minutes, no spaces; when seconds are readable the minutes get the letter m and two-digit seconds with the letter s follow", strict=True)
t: 7h59
